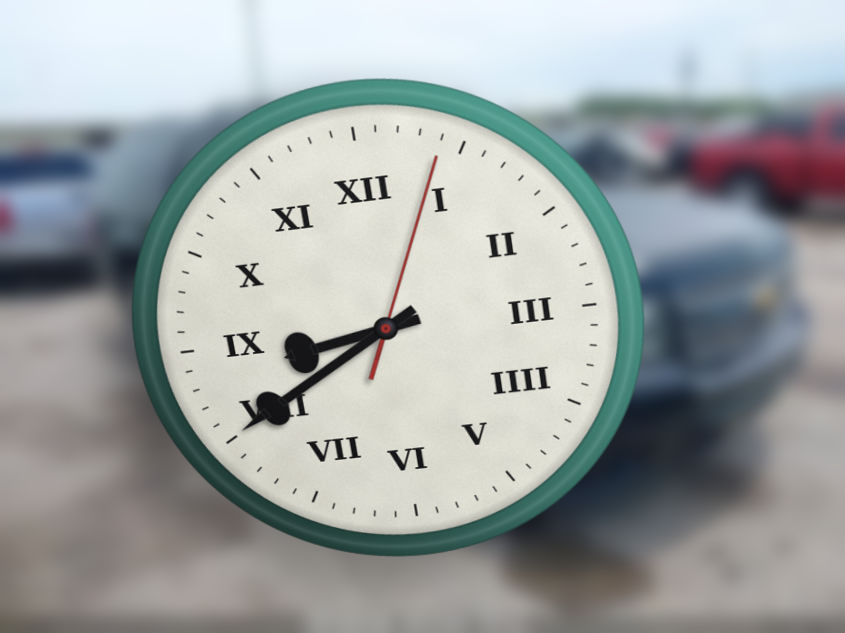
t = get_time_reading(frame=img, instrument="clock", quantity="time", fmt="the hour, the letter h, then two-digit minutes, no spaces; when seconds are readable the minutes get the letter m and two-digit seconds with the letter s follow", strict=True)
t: 8h40m04s
